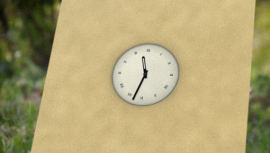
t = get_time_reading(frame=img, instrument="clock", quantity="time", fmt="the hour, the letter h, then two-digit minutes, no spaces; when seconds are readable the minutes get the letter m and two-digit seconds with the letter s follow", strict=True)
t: 11h33
